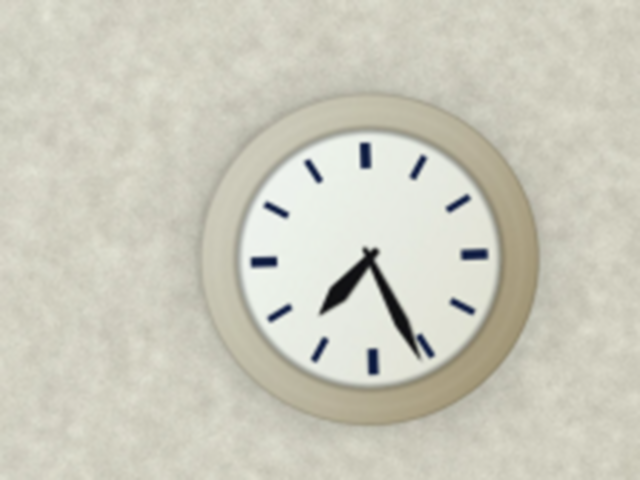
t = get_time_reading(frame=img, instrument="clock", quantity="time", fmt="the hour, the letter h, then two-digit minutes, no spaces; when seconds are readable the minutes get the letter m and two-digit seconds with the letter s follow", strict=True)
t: 7h26
